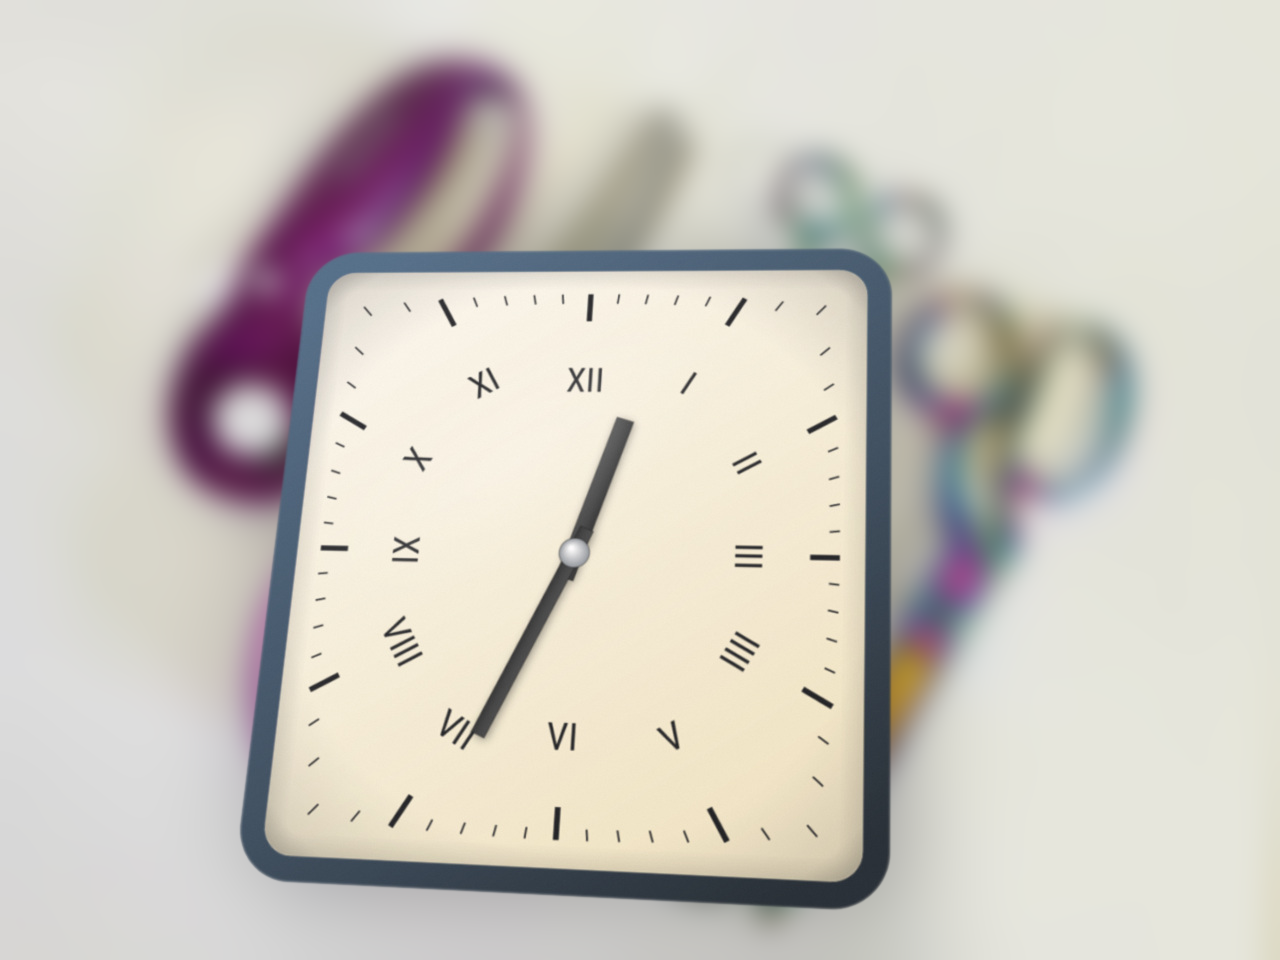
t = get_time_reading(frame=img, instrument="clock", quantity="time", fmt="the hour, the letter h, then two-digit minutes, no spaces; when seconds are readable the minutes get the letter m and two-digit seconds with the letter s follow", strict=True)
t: 12h34
